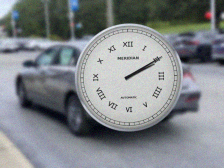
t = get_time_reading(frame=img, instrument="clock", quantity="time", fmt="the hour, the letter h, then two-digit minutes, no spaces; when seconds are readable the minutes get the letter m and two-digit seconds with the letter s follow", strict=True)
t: 2h10
